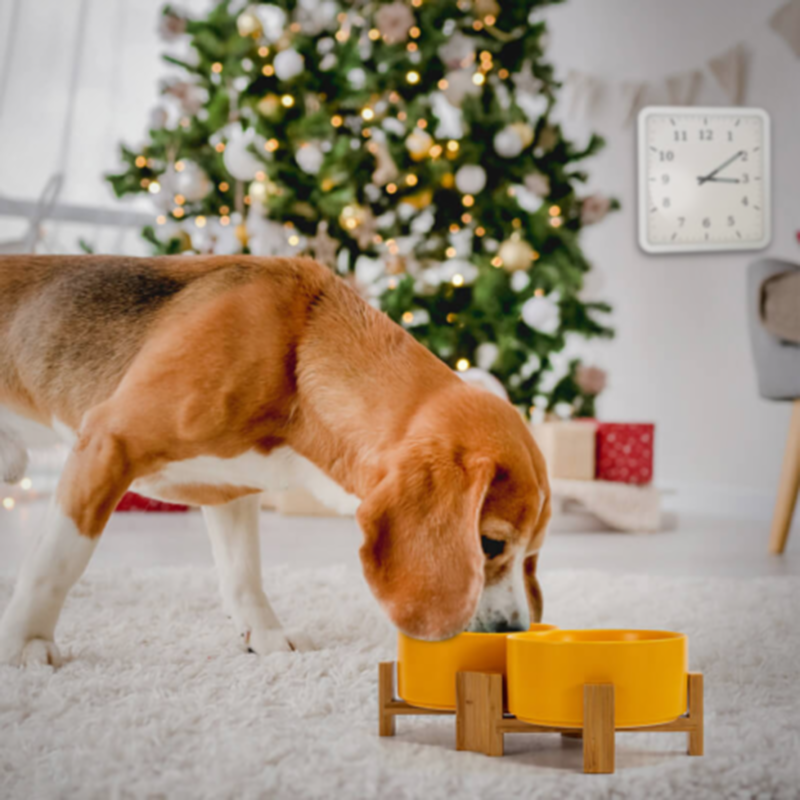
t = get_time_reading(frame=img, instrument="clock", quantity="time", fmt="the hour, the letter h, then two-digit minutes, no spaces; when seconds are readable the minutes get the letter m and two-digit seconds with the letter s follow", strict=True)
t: 3h09
